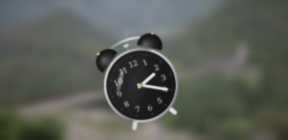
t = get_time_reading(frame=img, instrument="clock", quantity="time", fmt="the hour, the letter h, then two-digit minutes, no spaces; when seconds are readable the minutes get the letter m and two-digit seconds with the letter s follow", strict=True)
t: 2h20
